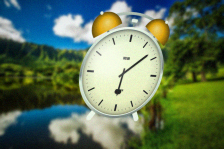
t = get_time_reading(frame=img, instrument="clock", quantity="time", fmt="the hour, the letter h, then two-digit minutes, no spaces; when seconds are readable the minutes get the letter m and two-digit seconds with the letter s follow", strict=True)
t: 6h08
